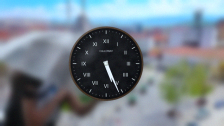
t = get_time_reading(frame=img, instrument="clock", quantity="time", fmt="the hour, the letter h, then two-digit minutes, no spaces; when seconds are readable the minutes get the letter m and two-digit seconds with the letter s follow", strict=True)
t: 5h26
